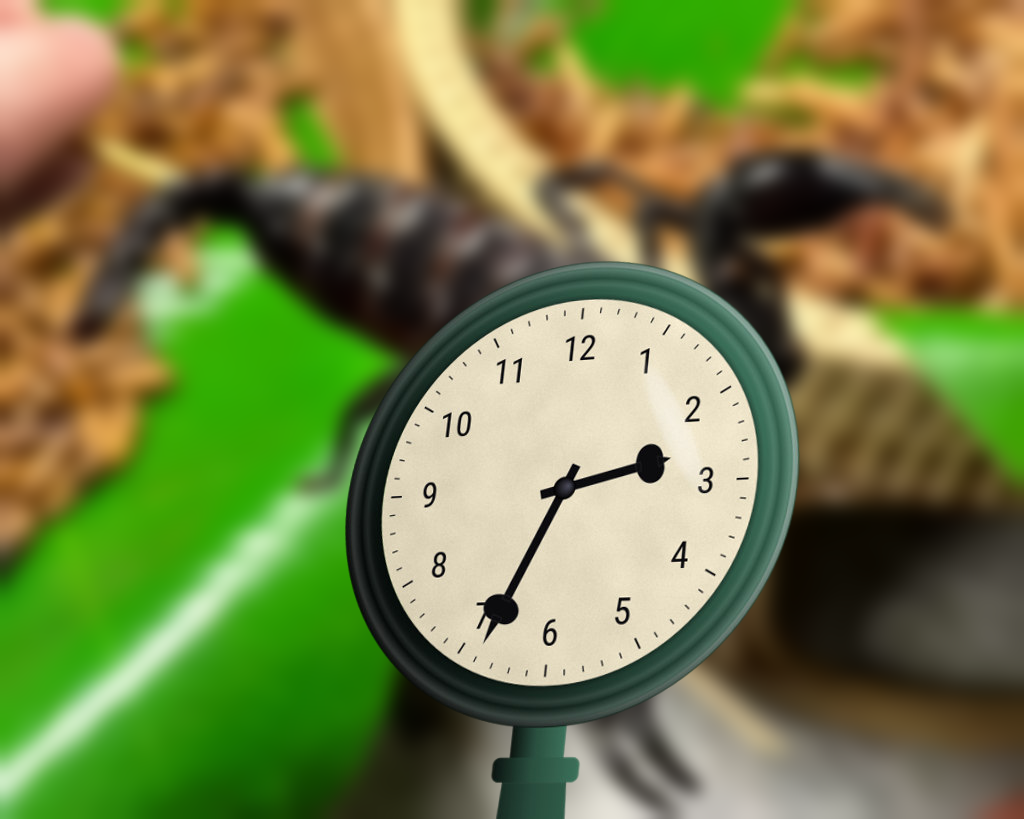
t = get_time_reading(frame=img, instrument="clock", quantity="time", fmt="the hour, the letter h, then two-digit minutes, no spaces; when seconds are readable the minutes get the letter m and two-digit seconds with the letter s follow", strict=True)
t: 2h34
